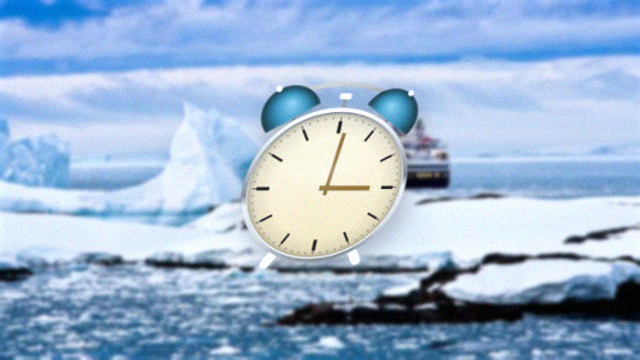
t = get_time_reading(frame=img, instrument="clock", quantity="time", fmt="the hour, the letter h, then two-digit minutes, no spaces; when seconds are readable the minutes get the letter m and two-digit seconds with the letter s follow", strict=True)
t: 3h01
